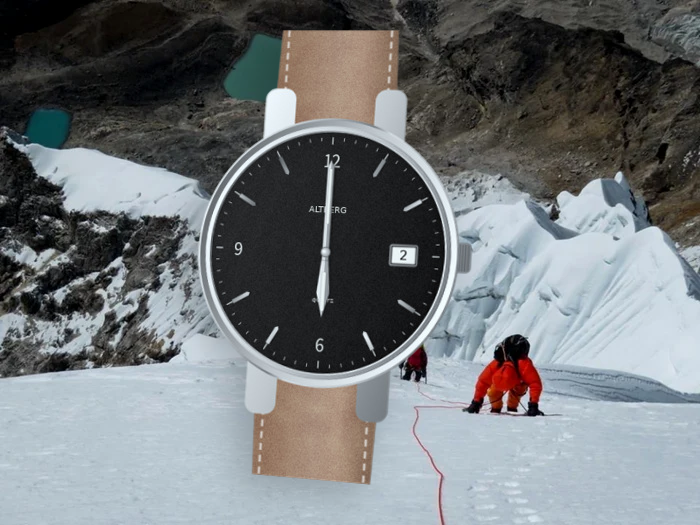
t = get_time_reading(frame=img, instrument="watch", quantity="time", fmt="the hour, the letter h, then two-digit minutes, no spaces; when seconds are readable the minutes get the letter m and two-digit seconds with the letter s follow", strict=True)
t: 6h00
